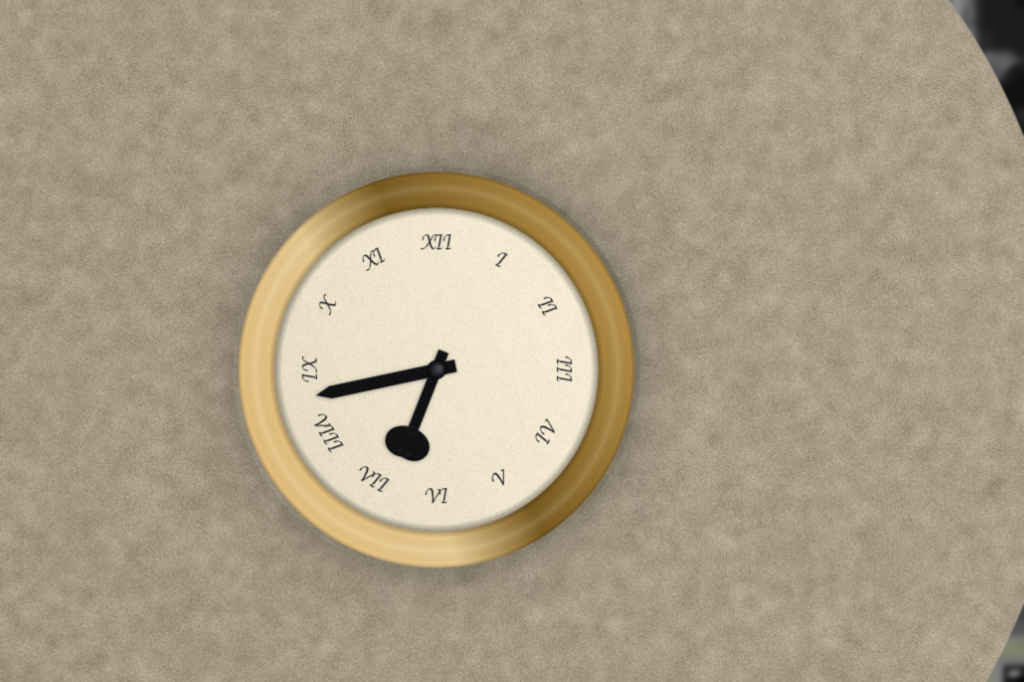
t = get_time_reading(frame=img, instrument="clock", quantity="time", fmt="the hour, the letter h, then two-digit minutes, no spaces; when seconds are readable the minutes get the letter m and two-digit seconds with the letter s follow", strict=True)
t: 6h43
